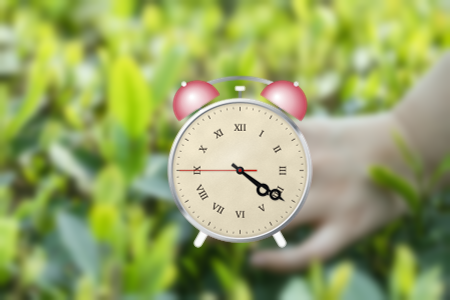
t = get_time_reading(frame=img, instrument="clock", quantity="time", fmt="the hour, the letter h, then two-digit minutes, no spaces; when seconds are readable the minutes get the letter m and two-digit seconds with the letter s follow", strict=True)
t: 4h20m45s
